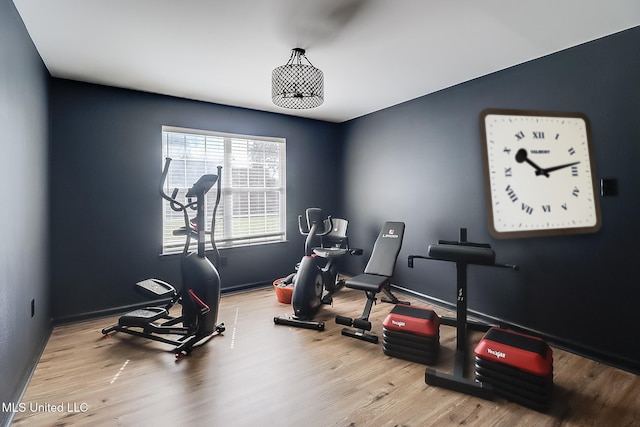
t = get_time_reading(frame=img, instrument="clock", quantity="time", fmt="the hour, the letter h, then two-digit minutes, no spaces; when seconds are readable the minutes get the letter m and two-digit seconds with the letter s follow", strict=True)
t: 10h13
